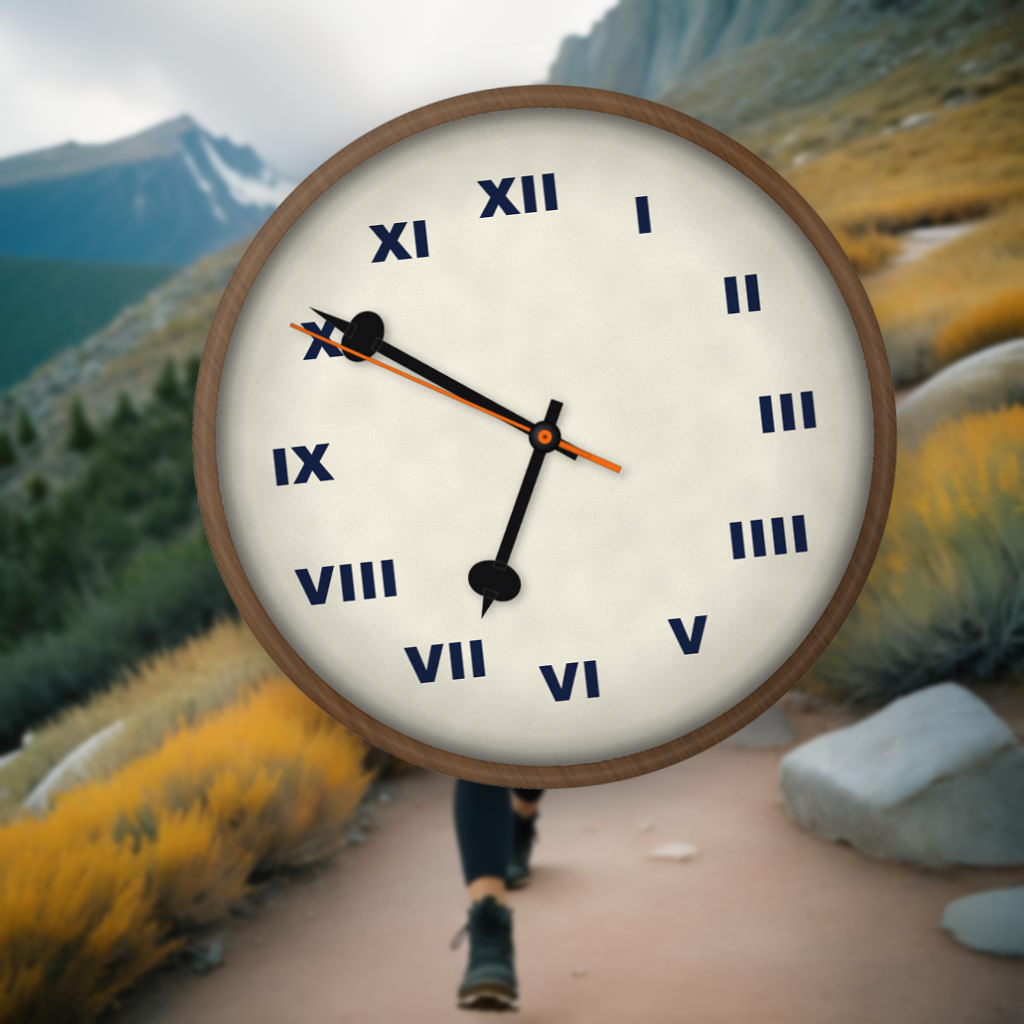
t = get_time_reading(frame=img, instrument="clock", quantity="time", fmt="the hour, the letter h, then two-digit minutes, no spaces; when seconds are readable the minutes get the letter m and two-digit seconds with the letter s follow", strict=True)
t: 6h50m50s
